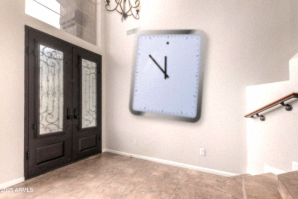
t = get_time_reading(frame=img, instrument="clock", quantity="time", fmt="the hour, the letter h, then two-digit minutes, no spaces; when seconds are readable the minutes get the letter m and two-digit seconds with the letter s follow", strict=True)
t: 11h52
